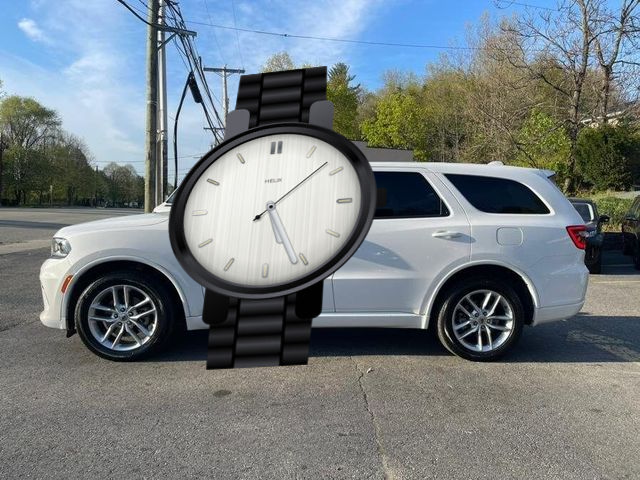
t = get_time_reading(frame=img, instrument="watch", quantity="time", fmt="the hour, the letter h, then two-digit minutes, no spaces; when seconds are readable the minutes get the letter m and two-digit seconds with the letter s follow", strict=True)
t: 5h26m08s
